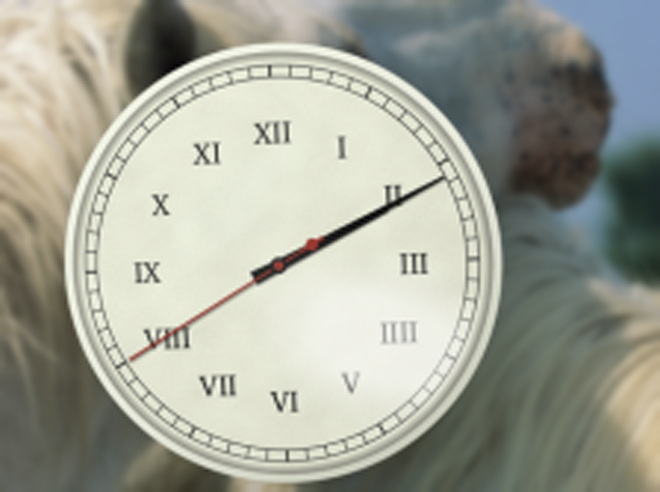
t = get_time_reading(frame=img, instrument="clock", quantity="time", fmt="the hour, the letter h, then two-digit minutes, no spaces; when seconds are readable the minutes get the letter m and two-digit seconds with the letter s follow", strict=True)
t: 2h10m40s
